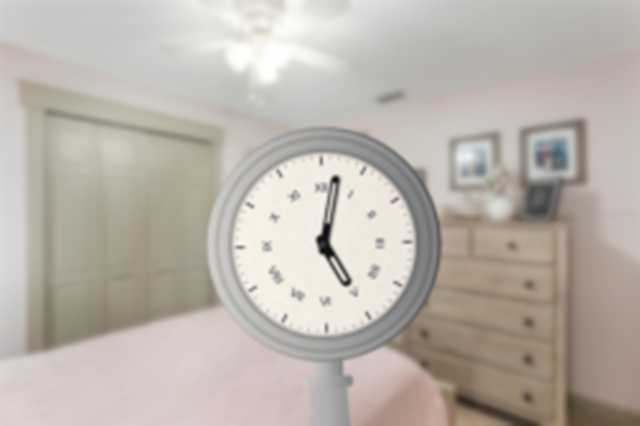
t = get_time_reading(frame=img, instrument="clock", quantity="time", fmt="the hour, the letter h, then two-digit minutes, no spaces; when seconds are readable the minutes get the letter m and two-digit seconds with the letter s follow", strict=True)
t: 5h02
